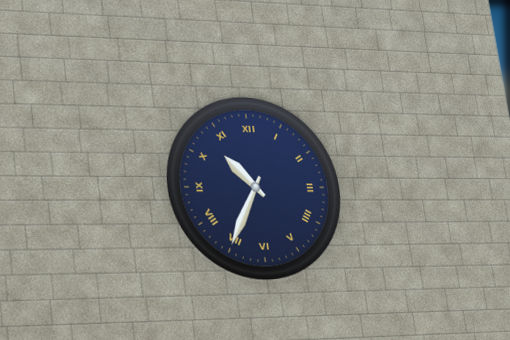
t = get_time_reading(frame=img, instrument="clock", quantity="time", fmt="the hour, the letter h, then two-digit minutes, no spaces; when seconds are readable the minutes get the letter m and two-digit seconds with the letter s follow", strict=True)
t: 10h35
